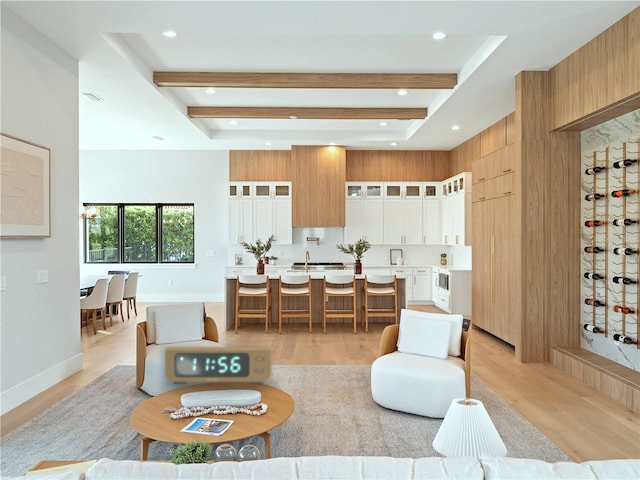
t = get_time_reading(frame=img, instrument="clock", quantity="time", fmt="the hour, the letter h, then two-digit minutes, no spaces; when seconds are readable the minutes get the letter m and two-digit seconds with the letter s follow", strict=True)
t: 11h56
